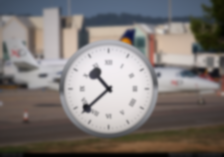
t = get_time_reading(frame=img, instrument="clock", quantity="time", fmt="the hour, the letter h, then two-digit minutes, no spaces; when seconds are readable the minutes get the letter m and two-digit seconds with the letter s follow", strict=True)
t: 10h38
